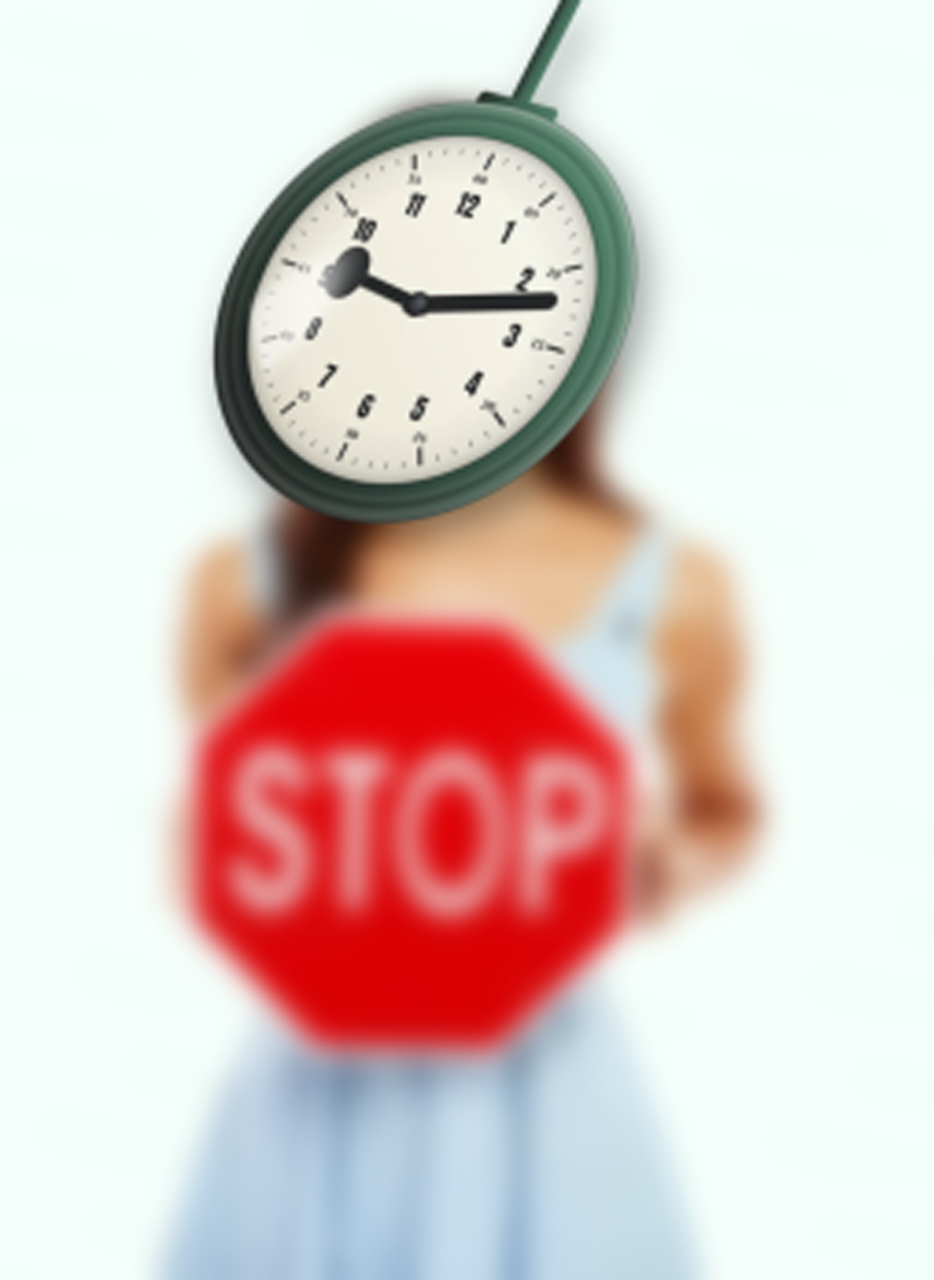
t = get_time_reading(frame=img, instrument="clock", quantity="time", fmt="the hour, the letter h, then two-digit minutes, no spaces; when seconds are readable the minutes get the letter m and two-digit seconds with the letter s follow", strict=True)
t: 9h12
